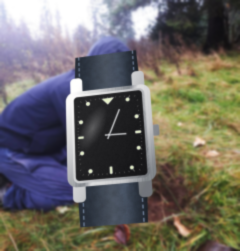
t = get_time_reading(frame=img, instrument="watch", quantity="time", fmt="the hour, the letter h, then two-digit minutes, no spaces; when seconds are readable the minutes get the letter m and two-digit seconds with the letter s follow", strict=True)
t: 3h04
